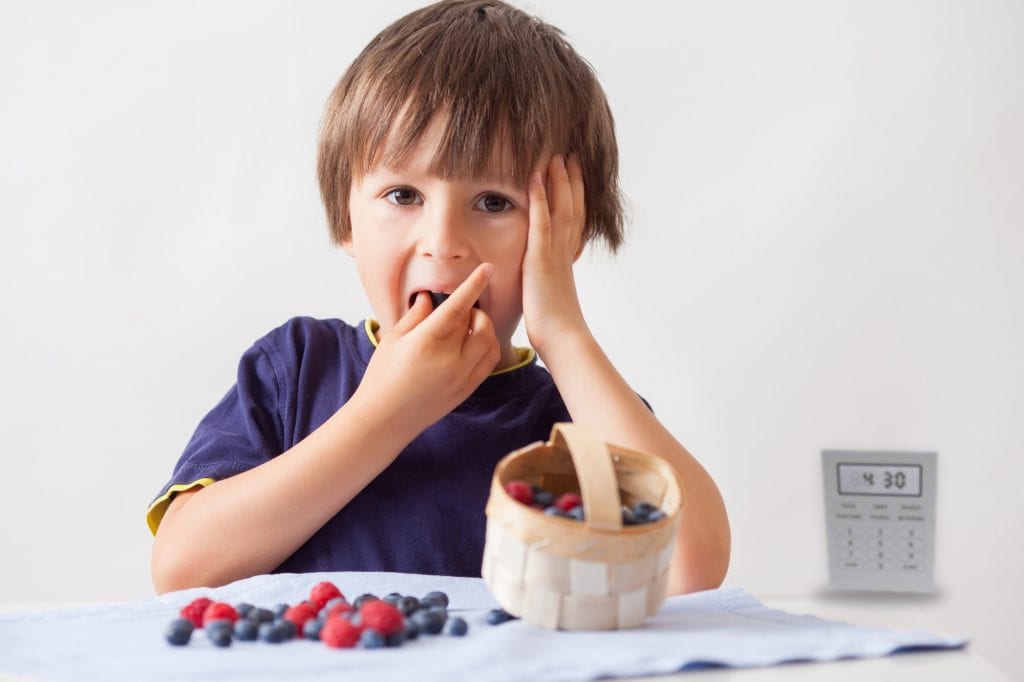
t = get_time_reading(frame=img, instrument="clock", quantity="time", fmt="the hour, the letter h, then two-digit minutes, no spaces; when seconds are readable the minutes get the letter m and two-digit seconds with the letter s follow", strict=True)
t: 4h30
